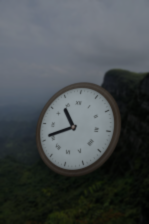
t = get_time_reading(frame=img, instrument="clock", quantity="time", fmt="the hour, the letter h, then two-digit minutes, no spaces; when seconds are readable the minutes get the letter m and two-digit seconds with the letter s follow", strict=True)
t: 10h41
